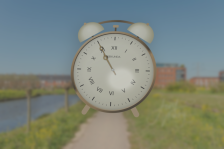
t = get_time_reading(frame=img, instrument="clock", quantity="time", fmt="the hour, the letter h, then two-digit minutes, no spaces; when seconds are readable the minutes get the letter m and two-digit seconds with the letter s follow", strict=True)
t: 10h55
